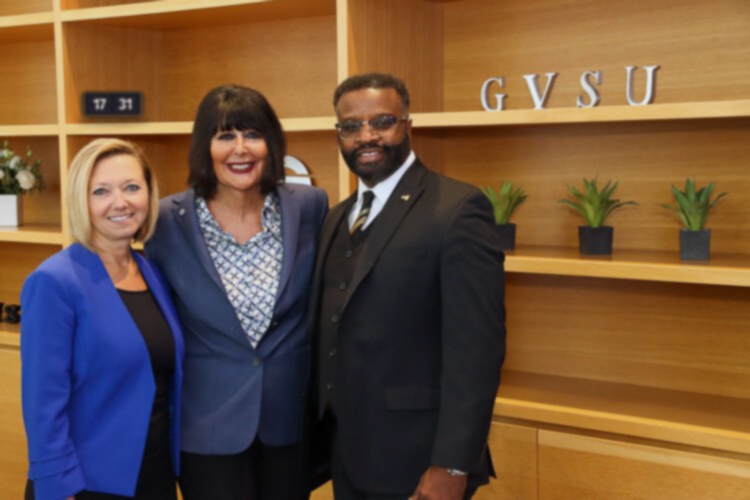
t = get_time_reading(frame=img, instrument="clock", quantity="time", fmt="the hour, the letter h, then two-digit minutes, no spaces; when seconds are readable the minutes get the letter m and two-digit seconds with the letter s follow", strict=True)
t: 17h31
